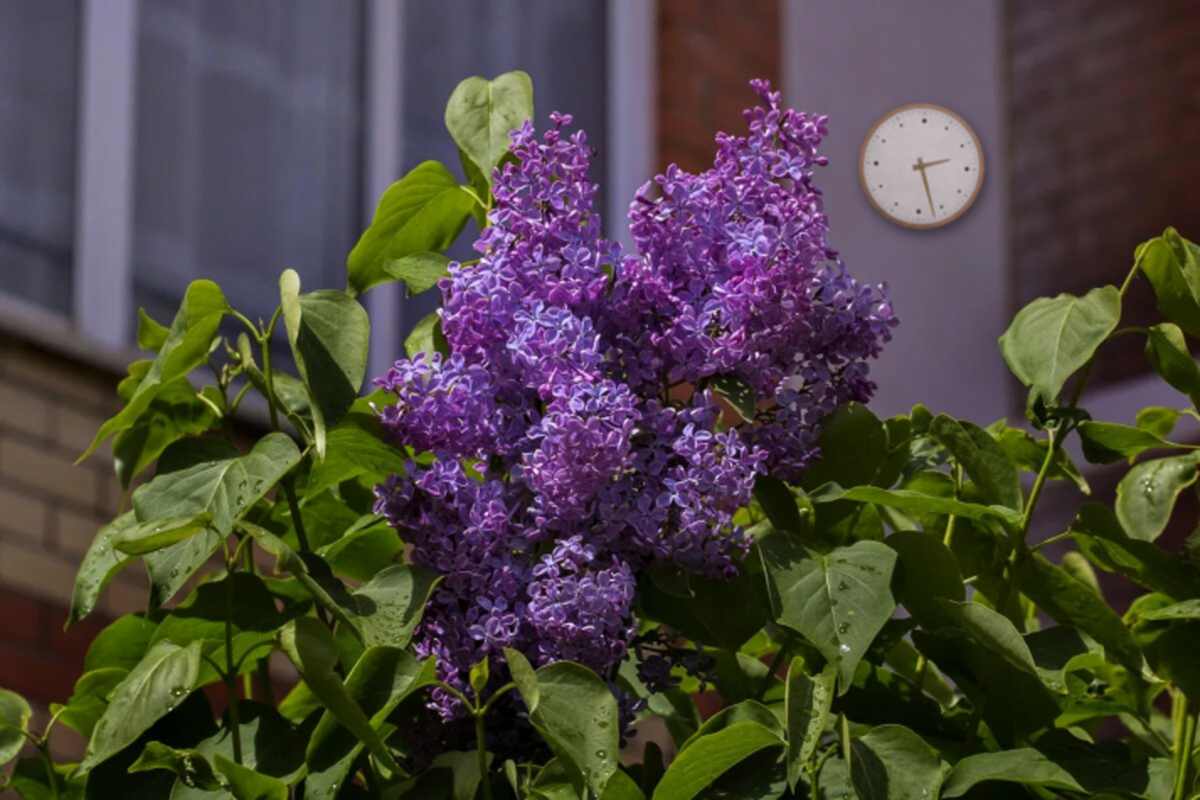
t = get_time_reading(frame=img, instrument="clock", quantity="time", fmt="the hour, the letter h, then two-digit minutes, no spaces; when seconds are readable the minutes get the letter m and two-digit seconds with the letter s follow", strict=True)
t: 2h27
